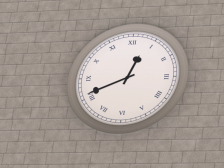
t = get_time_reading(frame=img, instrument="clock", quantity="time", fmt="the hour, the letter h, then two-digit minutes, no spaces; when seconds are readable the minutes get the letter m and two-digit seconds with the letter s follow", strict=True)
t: 12h41
